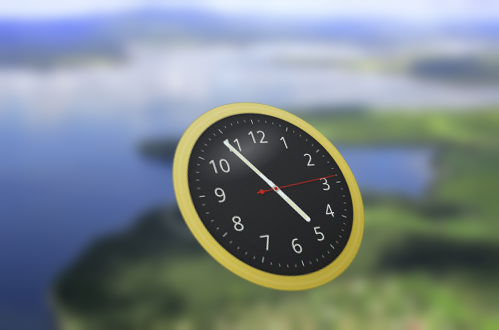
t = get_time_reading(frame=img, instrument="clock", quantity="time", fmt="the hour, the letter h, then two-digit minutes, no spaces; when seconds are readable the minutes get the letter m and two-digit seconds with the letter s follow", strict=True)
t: 4h54m14s
